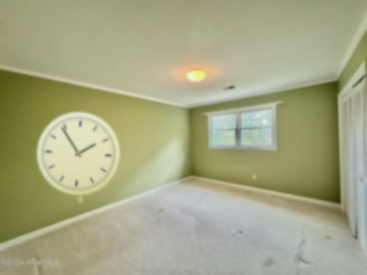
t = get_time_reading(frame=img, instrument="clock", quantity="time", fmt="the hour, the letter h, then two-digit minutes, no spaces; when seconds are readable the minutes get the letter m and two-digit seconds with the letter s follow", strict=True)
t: 1h54
